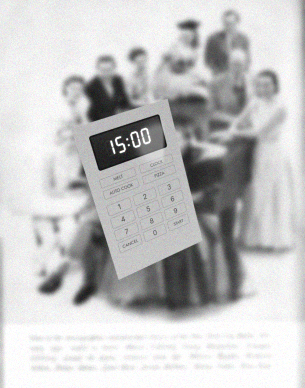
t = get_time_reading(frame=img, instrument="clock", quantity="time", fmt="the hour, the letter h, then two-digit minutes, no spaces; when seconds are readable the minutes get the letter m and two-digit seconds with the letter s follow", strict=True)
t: 15h00
